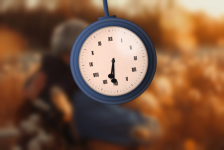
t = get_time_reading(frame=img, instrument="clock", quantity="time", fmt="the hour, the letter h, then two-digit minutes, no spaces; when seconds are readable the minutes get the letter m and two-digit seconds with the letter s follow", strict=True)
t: 6h31
